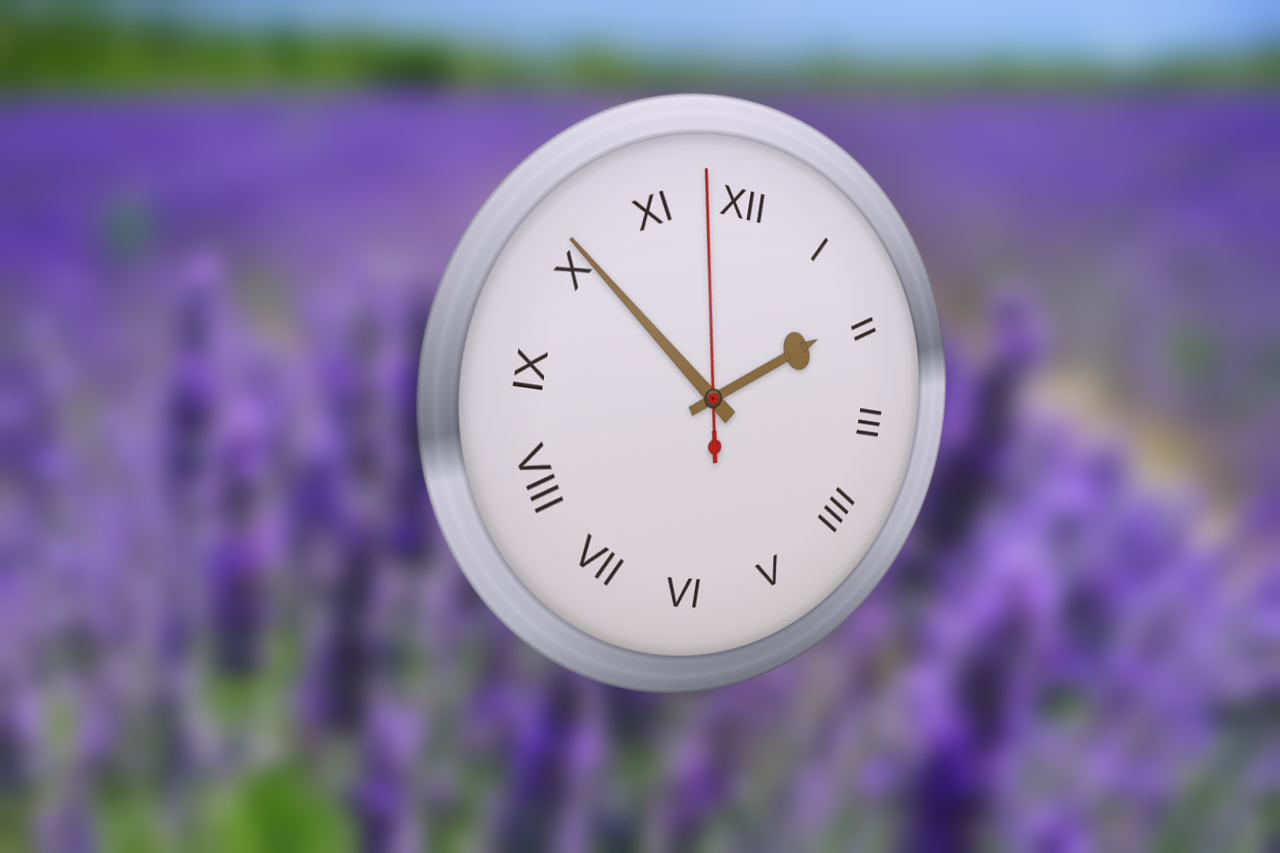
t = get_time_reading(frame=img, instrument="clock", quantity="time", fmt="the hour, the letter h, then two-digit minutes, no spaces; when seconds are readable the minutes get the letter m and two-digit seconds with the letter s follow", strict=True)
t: 1h50m58s
